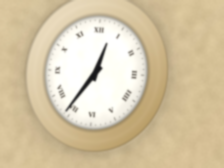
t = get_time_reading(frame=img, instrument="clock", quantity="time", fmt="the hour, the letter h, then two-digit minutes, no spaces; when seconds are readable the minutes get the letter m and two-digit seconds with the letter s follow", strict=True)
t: 12h36
